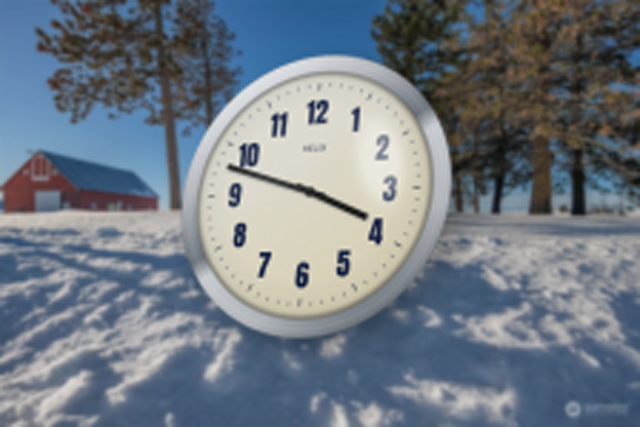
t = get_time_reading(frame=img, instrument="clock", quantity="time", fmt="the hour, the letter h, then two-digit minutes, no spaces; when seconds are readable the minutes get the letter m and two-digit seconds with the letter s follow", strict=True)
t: 3h48
